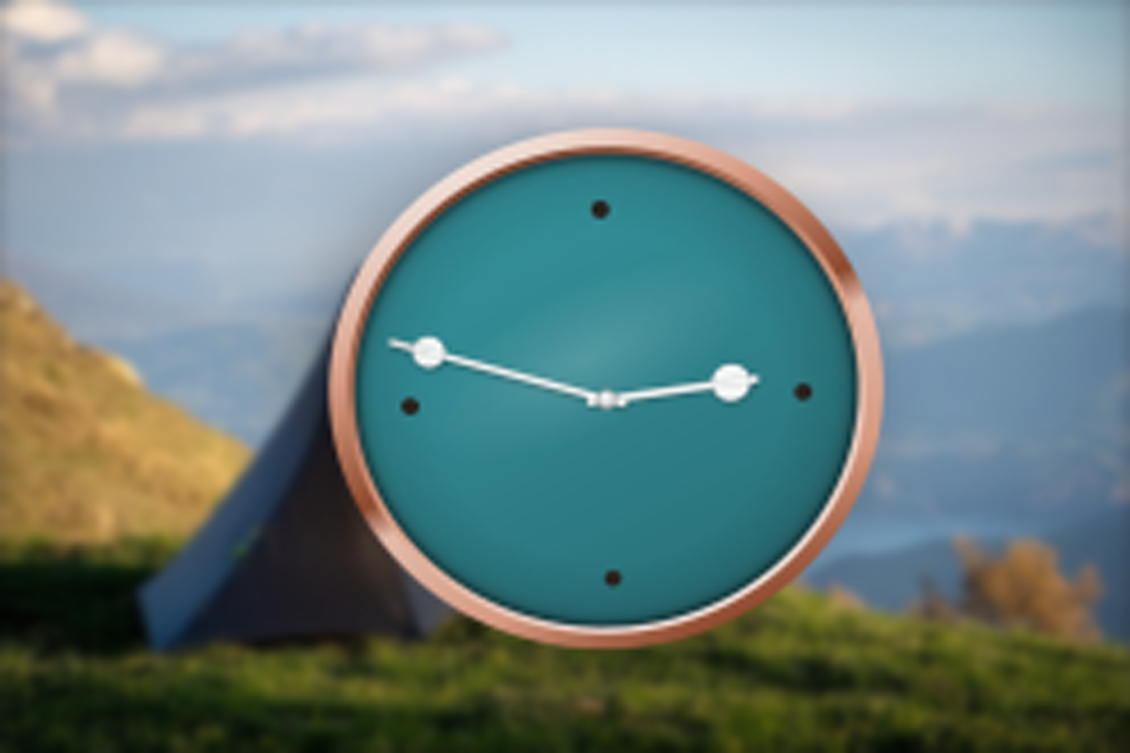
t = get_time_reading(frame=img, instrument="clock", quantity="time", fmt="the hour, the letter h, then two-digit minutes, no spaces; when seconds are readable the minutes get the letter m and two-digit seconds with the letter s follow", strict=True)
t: 2h48
